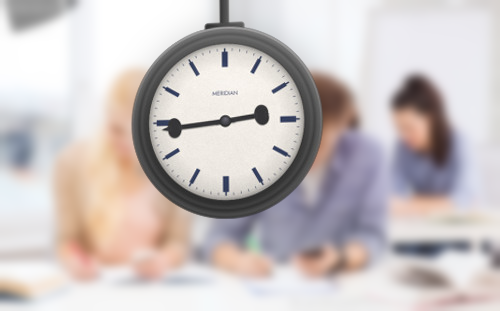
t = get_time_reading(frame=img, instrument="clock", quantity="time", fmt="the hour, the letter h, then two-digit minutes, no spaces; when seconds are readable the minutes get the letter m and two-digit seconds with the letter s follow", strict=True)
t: 2h44
